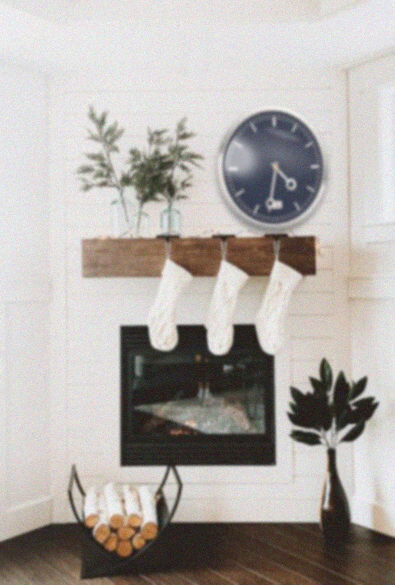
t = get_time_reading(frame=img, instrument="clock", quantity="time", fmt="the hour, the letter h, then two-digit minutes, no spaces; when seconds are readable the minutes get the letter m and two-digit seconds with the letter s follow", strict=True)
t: 4h32
